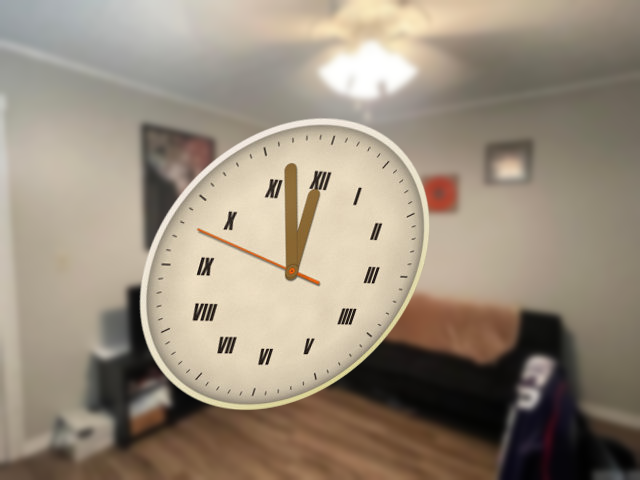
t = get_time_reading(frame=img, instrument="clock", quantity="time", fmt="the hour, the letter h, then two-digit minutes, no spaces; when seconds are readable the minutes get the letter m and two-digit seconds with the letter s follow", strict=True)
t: 11h56m48s
